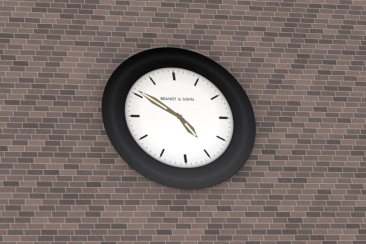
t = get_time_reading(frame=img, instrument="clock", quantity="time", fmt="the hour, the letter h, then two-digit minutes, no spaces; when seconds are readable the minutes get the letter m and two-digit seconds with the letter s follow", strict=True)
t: 4h51
